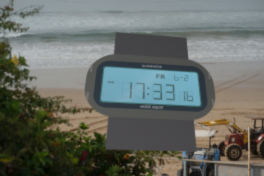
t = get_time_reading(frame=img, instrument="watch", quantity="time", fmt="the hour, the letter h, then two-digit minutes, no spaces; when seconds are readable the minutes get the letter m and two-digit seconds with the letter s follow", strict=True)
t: 17h33m16s
